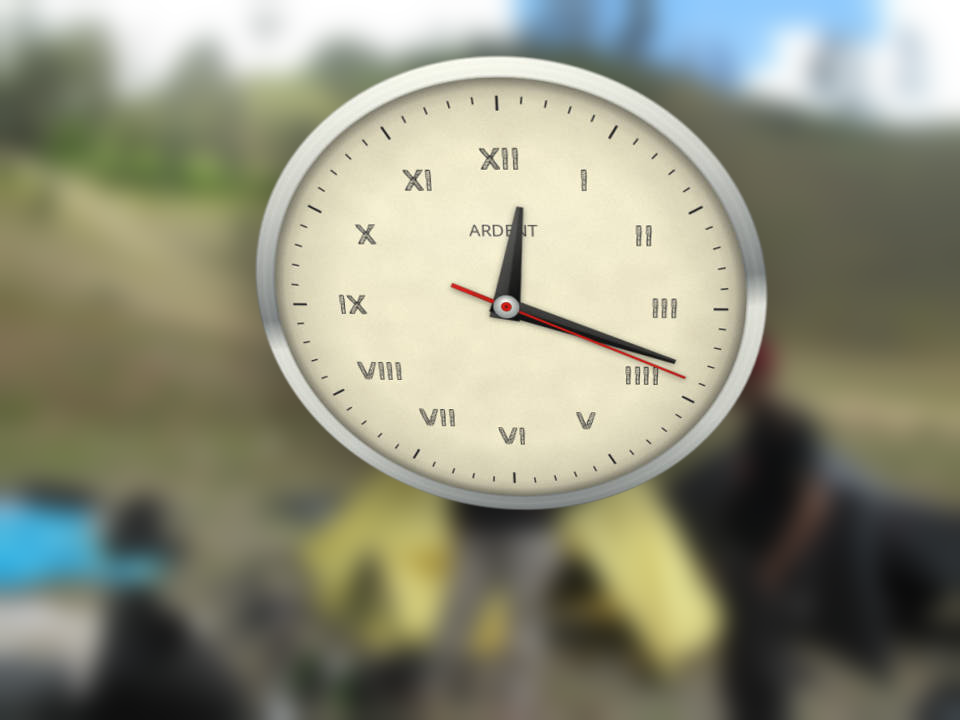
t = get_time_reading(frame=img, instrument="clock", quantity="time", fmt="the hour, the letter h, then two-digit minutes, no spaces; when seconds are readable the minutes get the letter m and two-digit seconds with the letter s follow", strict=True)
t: 12h18m19s
